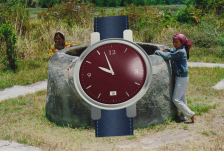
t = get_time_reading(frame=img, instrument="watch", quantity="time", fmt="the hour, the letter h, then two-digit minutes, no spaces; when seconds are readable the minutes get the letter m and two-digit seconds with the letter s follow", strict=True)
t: 9h57
